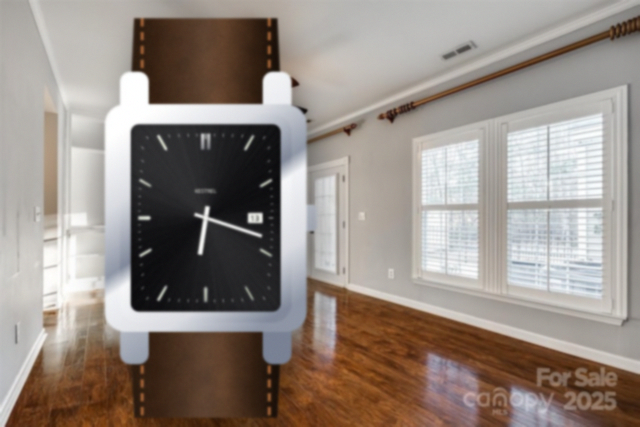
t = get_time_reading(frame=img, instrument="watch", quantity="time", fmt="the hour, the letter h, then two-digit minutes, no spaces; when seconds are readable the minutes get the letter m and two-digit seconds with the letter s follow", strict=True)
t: 6h18
